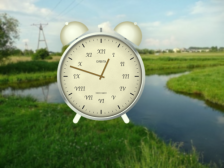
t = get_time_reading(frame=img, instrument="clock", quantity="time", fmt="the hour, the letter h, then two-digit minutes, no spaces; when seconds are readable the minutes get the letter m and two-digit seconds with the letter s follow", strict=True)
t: 12h48
